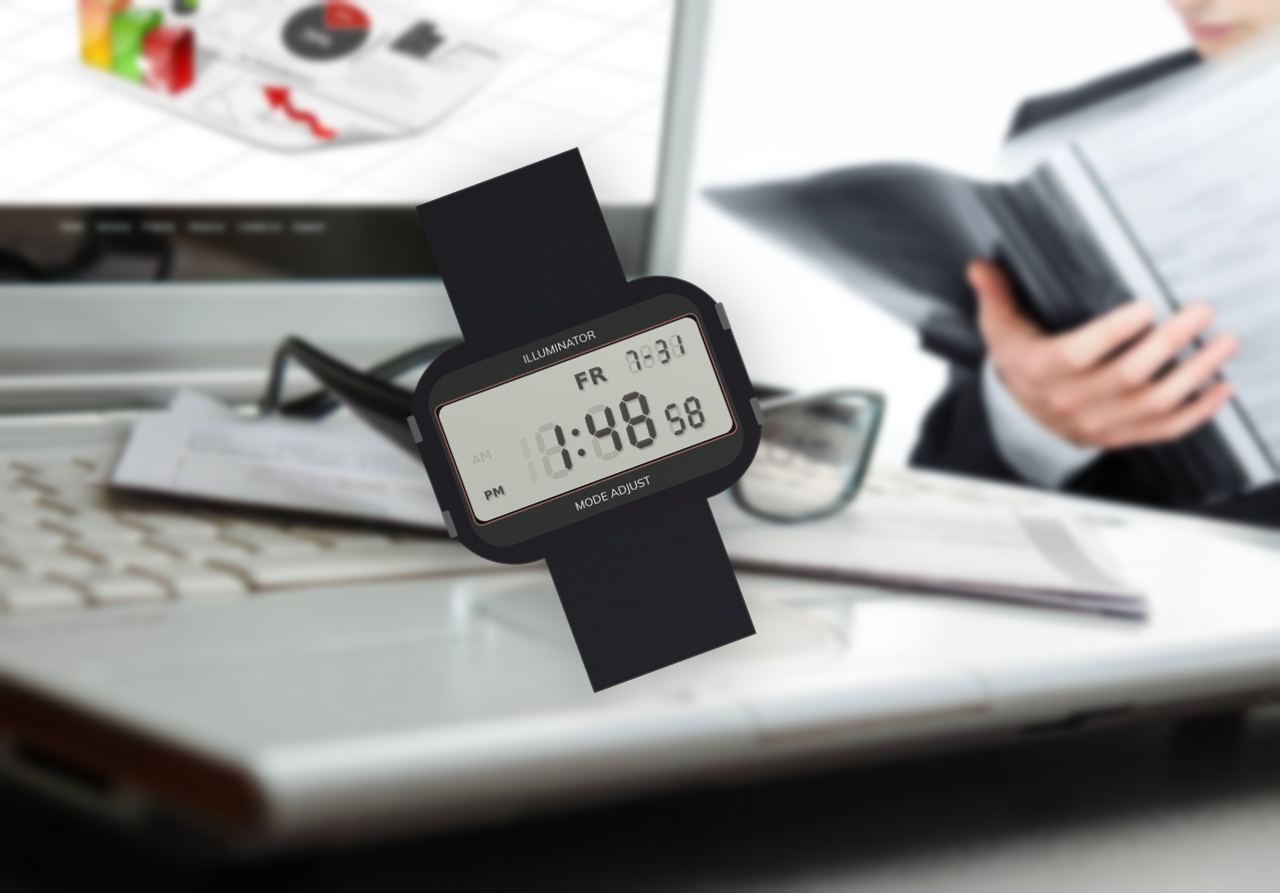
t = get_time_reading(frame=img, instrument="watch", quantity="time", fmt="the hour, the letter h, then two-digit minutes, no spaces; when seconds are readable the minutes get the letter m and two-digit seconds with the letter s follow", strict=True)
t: 1h48m58s
